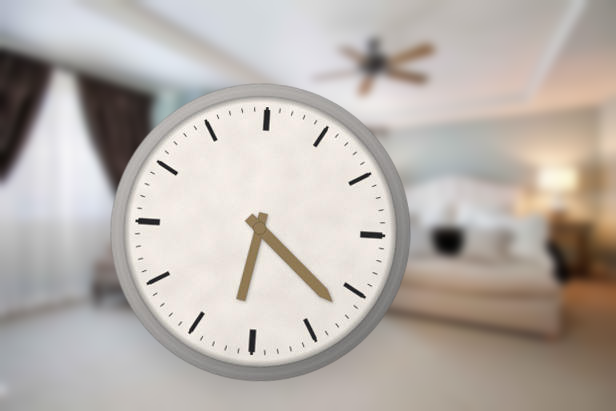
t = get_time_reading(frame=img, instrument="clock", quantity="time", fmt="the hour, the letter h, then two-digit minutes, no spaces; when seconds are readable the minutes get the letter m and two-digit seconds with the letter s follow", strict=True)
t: 6h22
